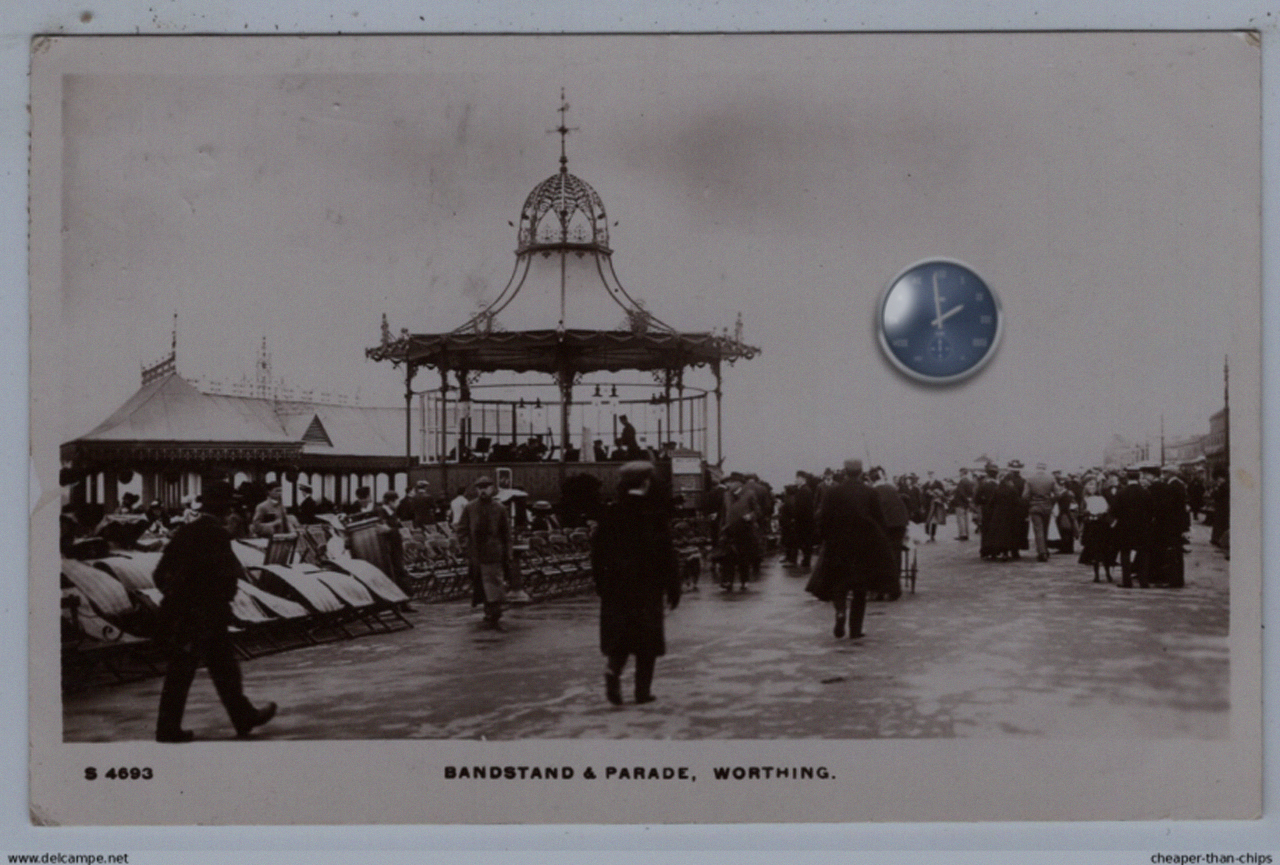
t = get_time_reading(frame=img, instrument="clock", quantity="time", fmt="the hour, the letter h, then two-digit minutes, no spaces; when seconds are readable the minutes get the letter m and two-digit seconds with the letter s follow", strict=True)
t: 1h59
